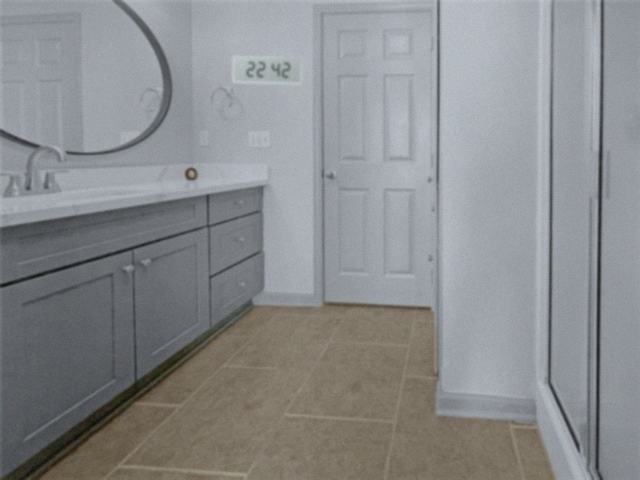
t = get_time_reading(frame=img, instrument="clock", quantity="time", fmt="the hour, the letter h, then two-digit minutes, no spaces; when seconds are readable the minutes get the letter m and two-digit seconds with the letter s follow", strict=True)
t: 22h42
